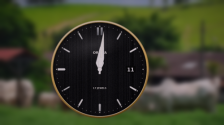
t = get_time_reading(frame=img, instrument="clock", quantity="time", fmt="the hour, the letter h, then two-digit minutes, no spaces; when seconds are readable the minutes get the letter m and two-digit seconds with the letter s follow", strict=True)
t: 12h01
